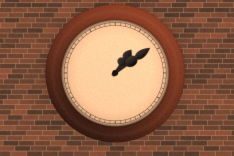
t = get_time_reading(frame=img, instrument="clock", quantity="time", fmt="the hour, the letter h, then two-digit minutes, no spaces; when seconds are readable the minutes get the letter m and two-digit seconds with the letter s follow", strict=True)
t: 1h09
